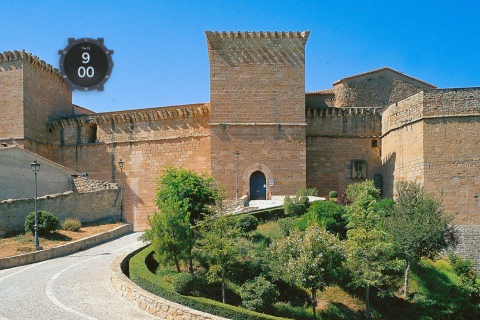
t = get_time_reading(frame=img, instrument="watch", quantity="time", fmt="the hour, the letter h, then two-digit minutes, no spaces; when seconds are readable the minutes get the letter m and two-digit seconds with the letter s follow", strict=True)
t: 9h00
